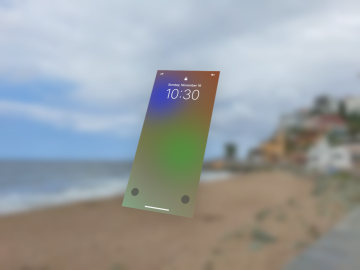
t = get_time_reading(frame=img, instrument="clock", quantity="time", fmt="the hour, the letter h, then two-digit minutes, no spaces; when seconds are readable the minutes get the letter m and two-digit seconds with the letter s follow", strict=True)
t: 10h30
